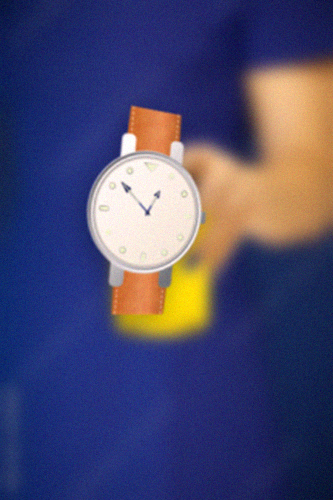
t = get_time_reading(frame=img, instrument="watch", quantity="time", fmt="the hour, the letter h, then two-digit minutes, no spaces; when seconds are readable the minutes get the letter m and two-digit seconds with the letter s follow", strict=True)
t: 12h52
